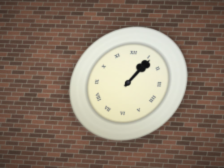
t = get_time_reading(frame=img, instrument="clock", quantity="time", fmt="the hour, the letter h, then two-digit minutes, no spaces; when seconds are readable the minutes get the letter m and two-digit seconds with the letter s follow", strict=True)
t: 1h06
